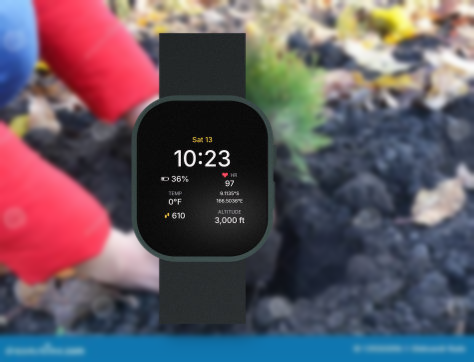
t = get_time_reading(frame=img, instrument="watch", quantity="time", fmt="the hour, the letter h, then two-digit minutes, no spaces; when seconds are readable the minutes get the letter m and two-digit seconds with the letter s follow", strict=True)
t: 10h23
